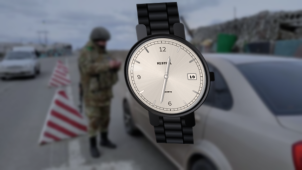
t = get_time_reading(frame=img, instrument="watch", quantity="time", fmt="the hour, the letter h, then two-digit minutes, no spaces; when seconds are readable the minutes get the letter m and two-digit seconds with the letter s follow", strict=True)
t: 12h33
